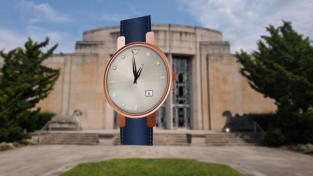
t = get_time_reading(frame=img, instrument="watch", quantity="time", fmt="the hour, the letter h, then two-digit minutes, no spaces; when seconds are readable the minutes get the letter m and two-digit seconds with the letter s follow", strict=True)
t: 12h59
